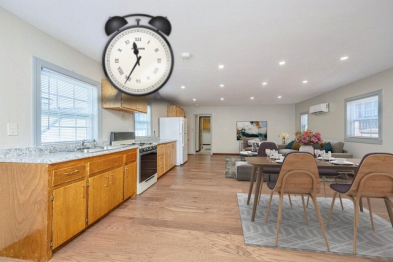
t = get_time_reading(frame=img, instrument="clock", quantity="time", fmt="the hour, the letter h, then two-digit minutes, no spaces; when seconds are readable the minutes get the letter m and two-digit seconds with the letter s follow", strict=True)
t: 11h35
